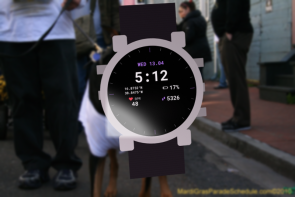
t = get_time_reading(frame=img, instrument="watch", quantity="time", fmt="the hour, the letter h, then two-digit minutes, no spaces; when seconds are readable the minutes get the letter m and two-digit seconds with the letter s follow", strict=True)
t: 5h12
